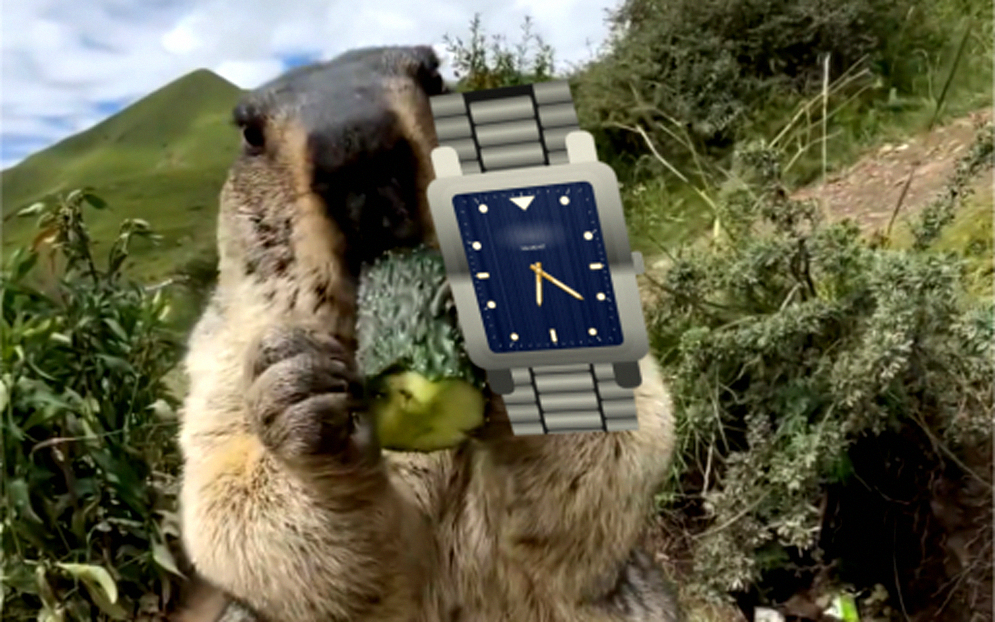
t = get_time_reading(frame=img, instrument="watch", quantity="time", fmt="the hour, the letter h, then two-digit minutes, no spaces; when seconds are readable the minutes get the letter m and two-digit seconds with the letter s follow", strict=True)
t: 6h22
